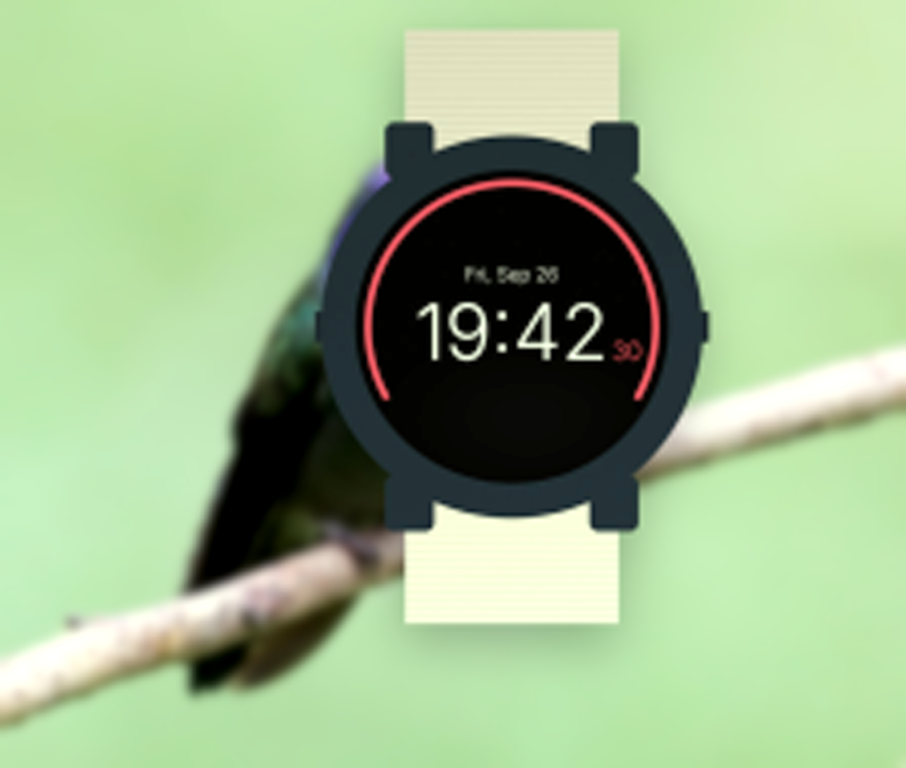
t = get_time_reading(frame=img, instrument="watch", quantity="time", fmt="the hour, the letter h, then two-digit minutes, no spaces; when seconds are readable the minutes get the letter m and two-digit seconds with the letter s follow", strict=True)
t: 19h42
